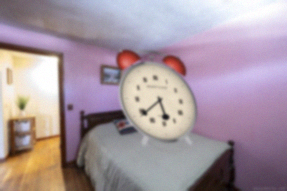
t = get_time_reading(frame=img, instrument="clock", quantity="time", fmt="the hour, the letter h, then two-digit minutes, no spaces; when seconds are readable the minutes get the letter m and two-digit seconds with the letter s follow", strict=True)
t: 5h39
